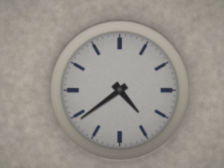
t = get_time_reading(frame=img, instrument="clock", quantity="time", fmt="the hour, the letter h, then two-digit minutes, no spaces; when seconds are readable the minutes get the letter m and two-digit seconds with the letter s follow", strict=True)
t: 4h39
